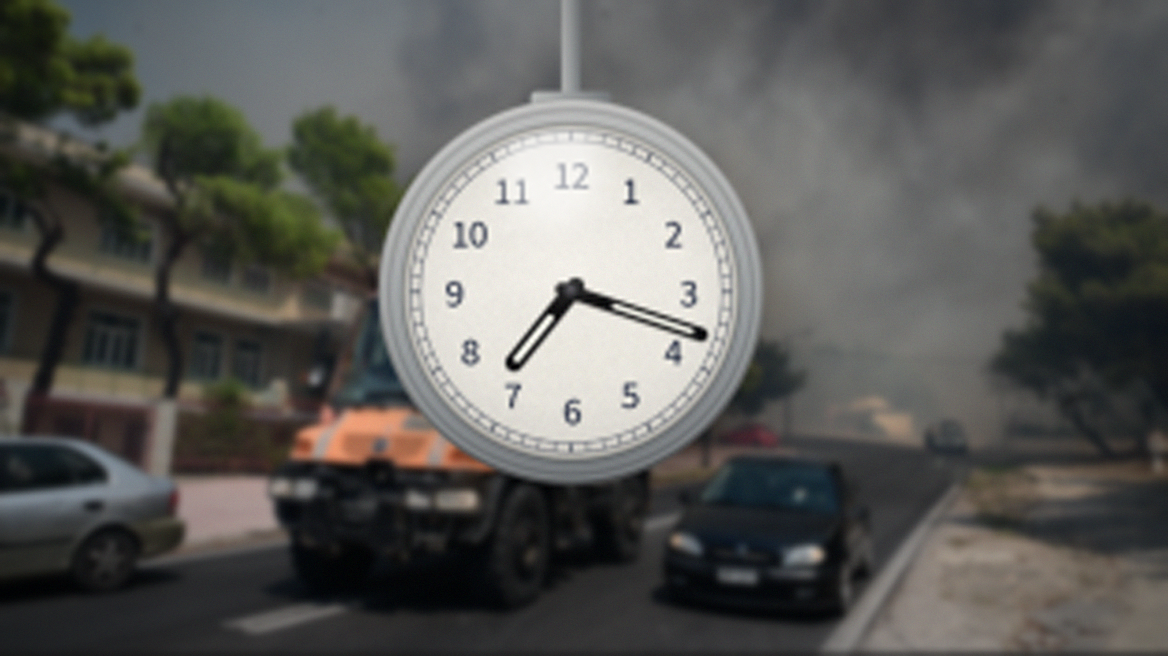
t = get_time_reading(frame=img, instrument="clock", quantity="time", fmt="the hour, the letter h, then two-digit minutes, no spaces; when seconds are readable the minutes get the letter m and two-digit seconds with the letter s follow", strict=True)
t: 7h18
